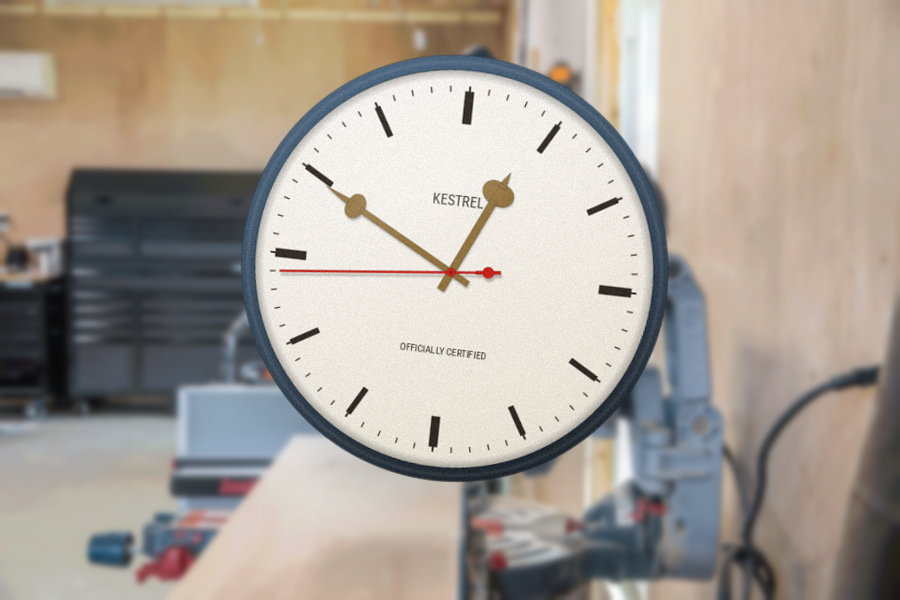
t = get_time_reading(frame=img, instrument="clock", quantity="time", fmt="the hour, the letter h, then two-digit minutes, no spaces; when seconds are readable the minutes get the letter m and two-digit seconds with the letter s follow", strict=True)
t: 12h49m44s
